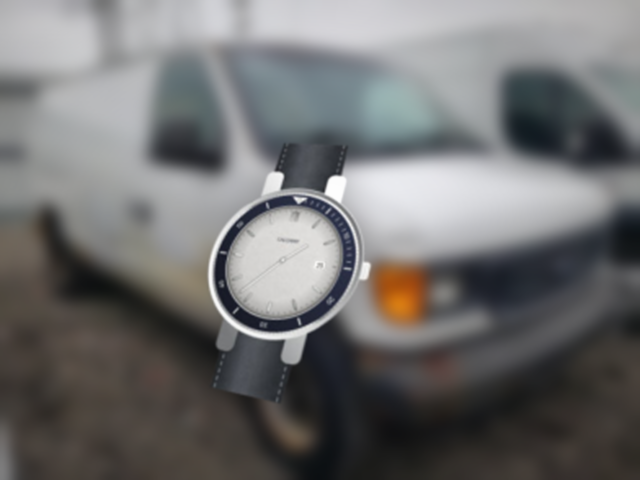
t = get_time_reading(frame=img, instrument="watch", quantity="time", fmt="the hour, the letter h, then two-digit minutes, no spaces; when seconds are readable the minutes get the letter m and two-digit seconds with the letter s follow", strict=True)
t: 1h37
